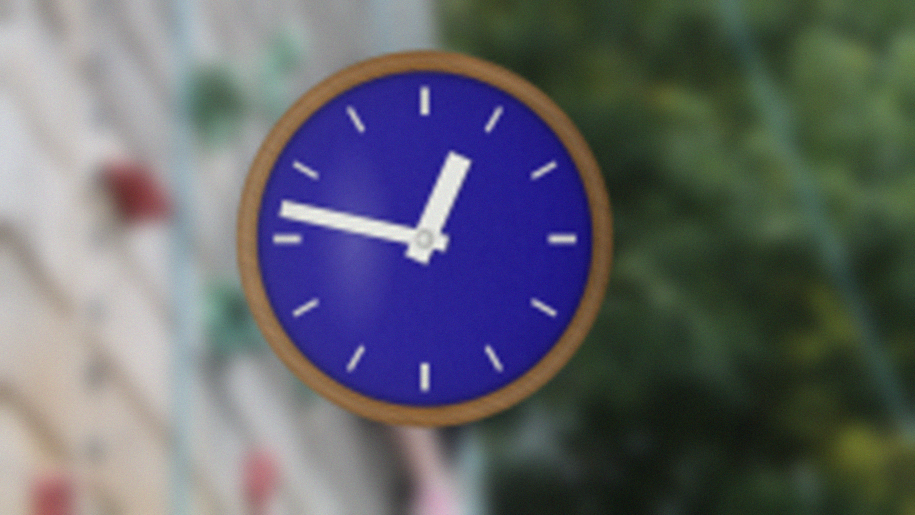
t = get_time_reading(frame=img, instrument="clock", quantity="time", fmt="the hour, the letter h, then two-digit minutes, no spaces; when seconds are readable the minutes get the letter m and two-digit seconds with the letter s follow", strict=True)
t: 12h47
